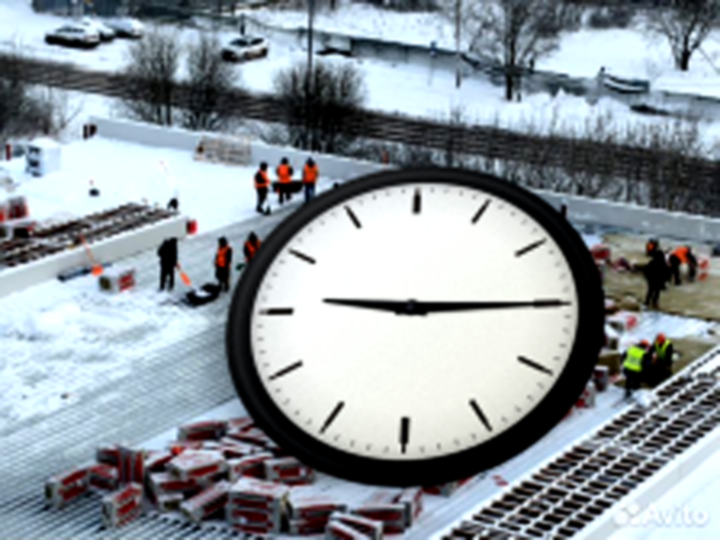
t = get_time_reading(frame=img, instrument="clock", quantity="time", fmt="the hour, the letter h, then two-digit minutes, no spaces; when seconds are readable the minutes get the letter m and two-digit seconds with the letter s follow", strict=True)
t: 9h15
